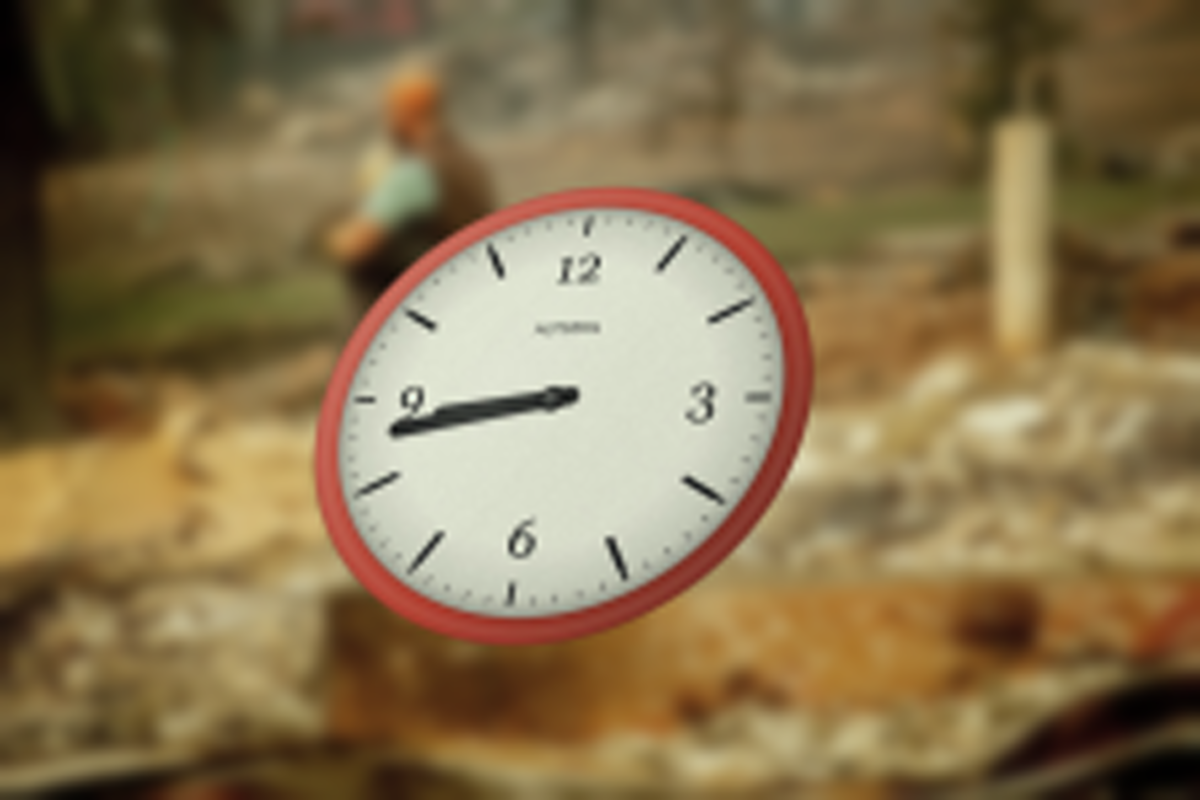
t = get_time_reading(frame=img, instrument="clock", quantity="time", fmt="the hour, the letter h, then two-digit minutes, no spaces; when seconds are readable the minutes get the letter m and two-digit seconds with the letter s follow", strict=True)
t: 8h43
